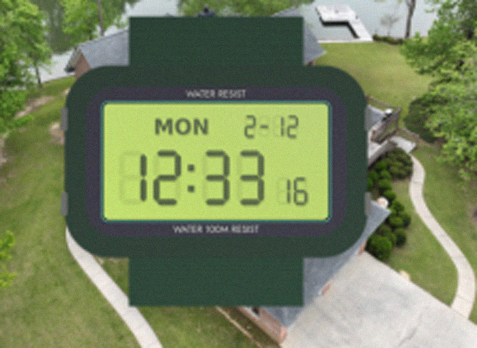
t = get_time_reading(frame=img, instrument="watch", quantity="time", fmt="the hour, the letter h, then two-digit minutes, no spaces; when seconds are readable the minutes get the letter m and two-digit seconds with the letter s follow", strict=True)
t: 12h33m16s
